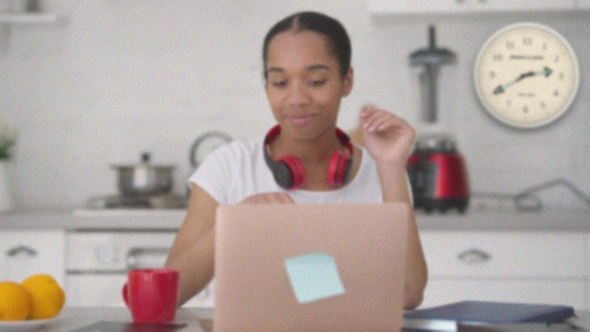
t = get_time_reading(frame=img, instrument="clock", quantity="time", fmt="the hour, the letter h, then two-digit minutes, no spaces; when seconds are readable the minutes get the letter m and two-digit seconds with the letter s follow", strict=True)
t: 2h40
